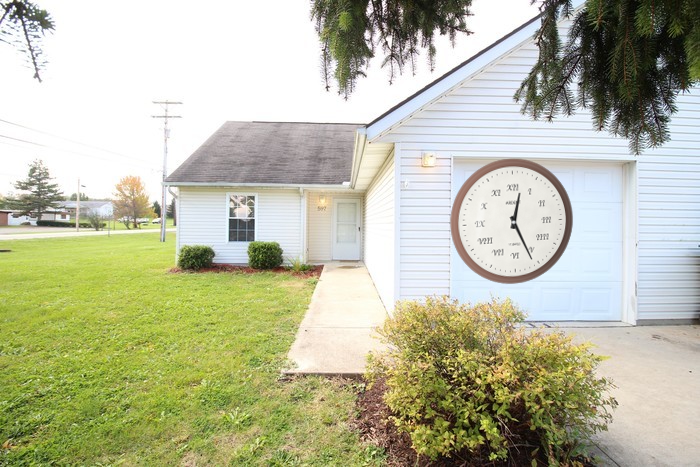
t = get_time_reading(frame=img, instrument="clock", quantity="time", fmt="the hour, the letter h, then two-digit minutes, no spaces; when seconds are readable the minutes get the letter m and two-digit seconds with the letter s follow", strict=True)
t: 12h26
